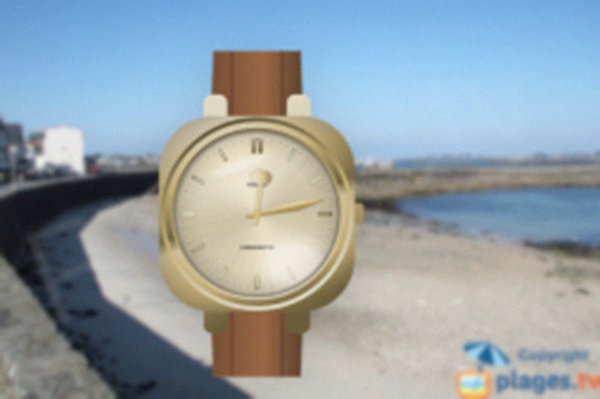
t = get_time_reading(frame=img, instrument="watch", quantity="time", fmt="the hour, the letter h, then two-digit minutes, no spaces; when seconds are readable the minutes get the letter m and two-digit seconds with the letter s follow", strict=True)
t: 12h13
